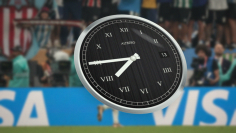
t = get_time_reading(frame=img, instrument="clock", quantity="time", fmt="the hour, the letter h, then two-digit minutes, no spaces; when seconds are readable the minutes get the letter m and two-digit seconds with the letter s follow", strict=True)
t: 7h45
